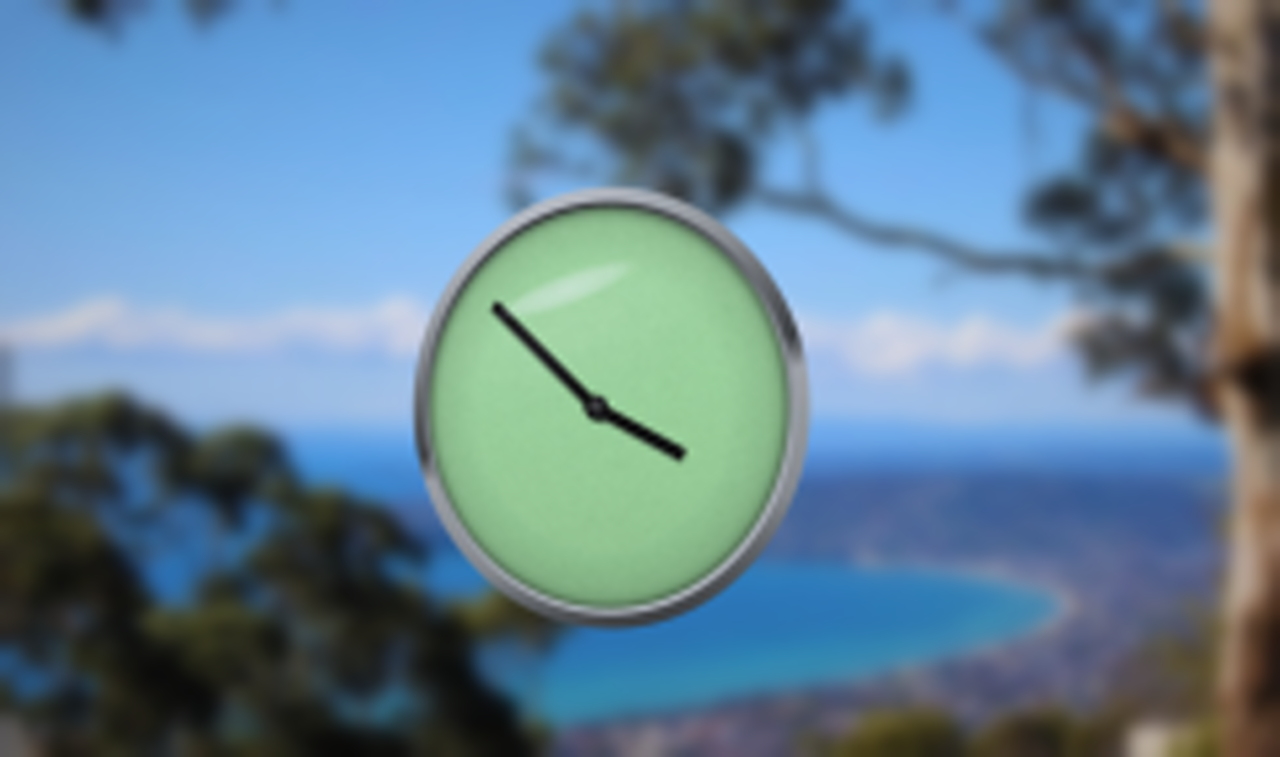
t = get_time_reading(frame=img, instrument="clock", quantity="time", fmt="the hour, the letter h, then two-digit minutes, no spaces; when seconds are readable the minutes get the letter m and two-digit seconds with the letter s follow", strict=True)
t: 3h52
